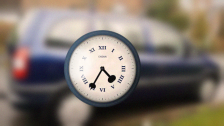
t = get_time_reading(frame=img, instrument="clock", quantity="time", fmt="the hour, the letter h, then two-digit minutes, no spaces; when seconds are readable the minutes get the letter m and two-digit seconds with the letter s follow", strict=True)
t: 4h35
